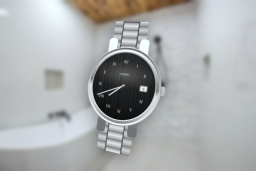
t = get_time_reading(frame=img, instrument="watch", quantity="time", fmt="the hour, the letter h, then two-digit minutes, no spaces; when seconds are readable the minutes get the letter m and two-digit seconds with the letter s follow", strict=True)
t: 7h41
